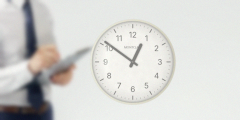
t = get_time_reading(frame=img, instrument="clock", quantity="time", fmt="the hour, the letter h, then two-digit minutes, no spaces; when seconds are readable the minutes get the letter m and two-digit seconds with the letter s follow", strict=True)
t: 12h51
